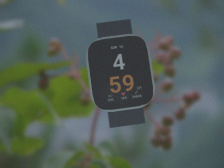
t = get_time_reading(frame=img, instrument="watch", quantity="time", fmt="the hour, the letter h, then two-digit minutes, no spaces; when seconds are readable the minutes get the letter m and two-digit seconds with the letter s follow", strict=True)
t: 4h59
